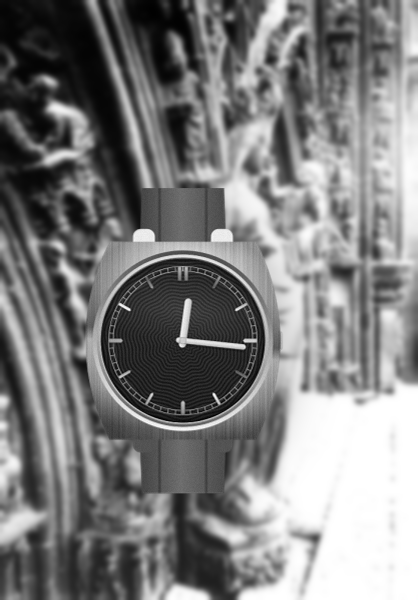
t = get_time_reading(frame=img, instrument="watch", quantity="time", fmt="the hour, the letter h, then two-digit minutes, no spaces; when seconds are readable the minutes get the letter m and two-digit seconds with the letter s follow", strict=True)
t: 12h16
